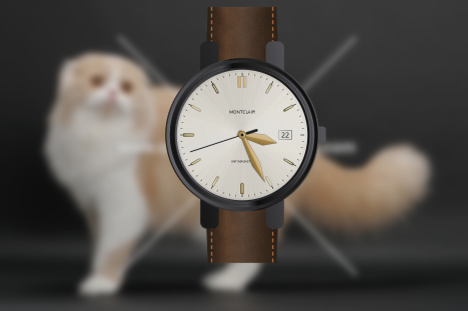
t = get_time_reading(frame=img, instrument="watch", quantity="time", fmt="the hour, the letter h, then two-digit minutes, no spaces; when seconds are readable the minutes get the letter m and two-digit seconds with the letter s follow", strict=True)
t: 3h25m42s
